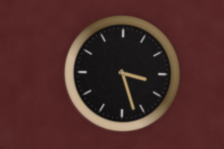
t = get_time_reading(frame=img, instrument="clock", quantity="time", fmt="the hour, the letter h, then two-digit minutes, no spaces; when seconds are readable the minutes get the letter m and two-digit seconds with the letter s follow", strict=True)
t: 3h27
